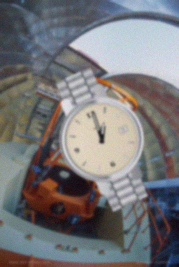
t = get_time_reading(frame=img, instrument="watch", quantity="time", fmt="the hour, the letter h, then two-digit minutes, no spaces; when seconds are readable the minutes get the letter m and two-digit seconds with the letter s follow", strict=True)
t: 1h01
